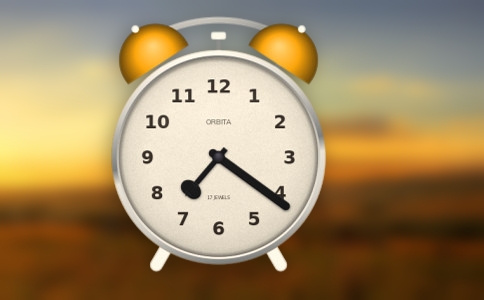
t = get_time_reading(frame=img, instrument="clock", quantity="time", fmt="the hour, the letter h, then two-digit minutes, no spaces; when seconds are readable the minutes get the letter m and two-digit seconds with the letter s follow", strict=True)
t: 7h21
